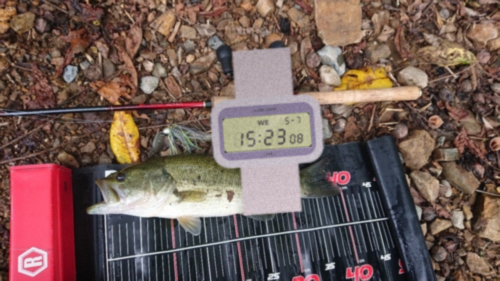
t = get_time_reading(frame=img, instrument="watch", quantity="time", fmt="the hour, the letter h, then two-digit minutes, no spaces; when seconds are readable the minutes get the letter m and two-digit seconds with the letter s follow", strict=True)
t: 15h23
